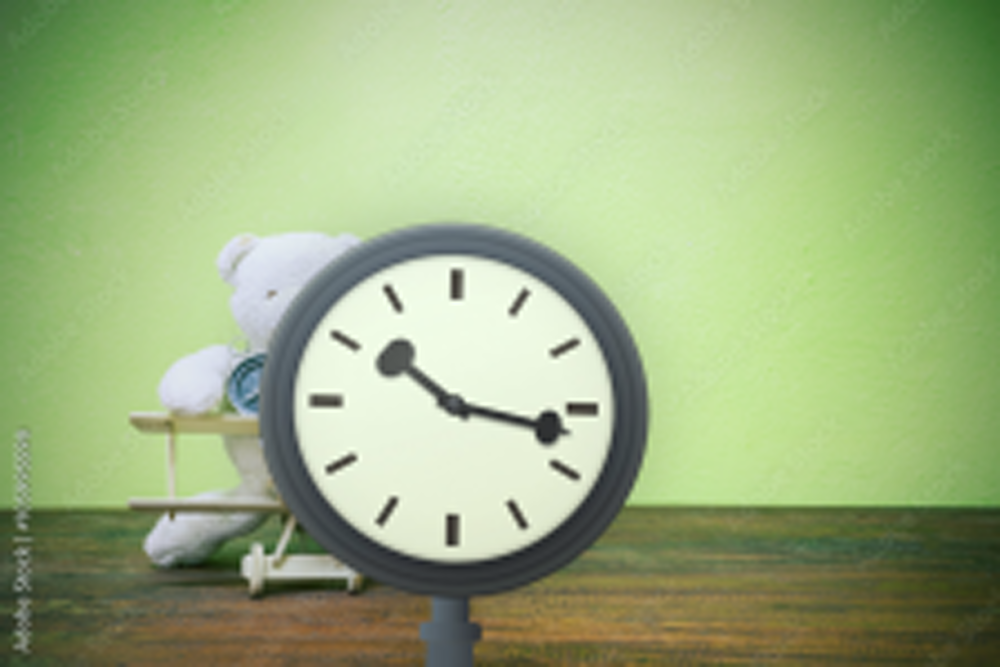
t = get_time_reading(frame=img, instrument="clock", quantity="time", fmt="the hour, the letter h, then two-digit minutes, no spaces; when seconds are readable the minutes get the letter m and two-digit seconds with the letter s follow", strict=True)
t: 10h17
